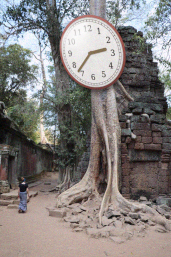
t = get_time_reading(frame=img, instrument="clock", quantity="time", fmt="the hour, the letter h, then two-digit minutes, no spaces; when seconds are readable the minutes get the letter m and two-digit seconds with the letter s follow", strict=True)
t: 2h37
